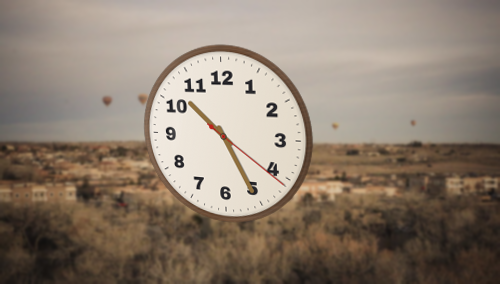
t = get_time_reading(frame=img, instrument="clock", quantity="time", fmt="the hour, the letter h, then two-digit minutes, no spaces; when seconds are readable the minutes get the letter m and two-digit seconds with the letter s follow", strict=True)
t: 10h25m21s
